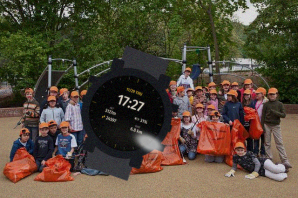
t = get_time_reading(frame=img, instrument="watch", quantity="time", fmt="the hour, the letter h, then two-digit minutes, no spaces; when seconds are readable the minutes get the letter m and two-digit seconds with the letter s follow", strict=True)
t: 17h27
